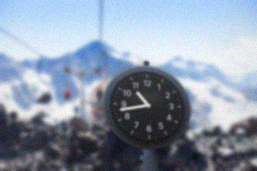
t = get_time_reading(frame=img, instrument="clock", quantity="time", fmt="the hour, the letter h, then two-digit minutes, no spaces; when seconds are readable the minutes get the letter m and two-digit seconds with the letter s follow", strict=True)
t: 10h43
